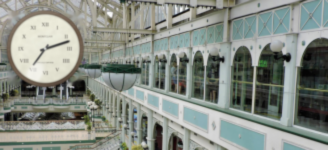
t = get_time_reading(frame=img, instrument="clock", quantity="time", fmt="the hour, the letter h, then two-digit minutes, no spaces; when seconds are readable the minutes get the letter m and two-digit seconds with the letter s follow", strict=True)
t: 7h12
